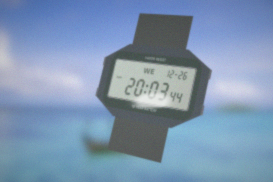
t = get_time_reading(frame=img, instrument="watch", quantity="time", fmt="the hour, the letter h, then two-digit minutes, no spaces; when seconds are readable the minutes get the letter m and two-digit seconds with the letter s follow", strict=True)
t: 20h03m44s
